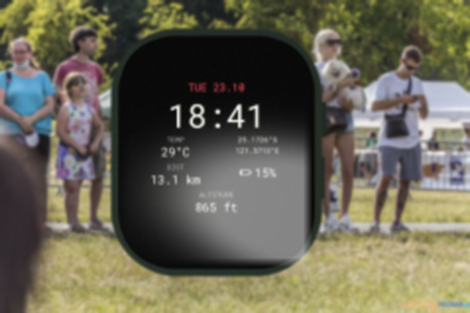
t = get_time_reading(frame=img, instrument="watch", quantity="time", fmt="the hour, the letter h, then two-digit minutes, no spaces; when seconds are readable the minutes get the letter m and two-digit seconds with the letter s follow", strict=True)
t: 18h41
